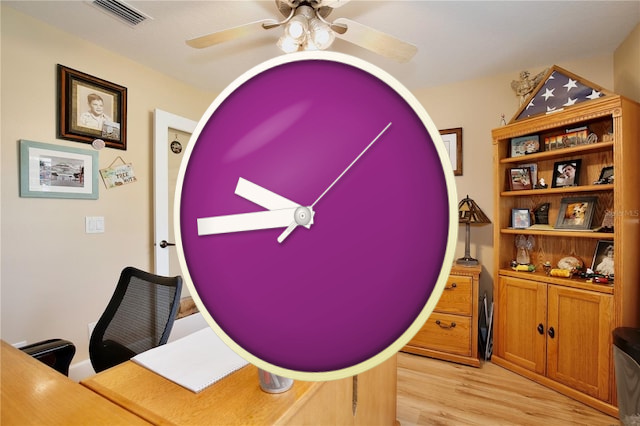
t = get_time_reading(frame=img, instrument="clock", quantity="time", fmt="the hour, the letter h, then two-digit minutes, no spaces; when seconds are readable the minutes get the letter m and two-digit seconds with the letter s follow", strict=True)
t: 9h44m08s
